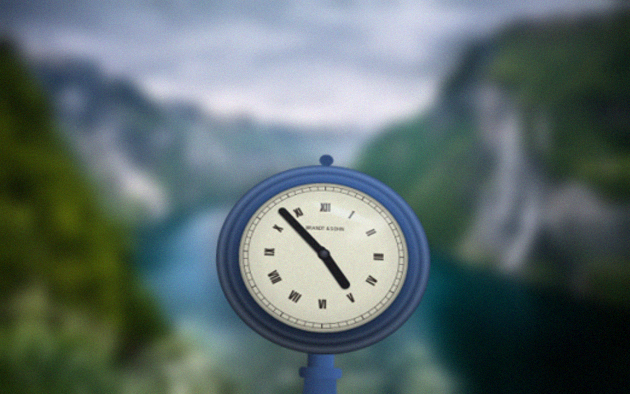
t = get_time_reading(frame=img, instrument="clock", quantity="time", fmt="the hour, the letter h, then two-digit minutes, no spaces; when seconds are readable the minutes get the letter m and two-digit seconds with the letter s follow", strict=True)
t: 4h53
